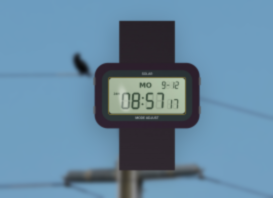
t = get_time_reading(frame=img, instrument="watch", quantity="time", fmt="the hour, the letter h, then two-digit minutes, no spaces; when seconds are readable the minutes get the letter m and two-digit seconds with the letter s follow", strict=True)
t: 8h57m17s
